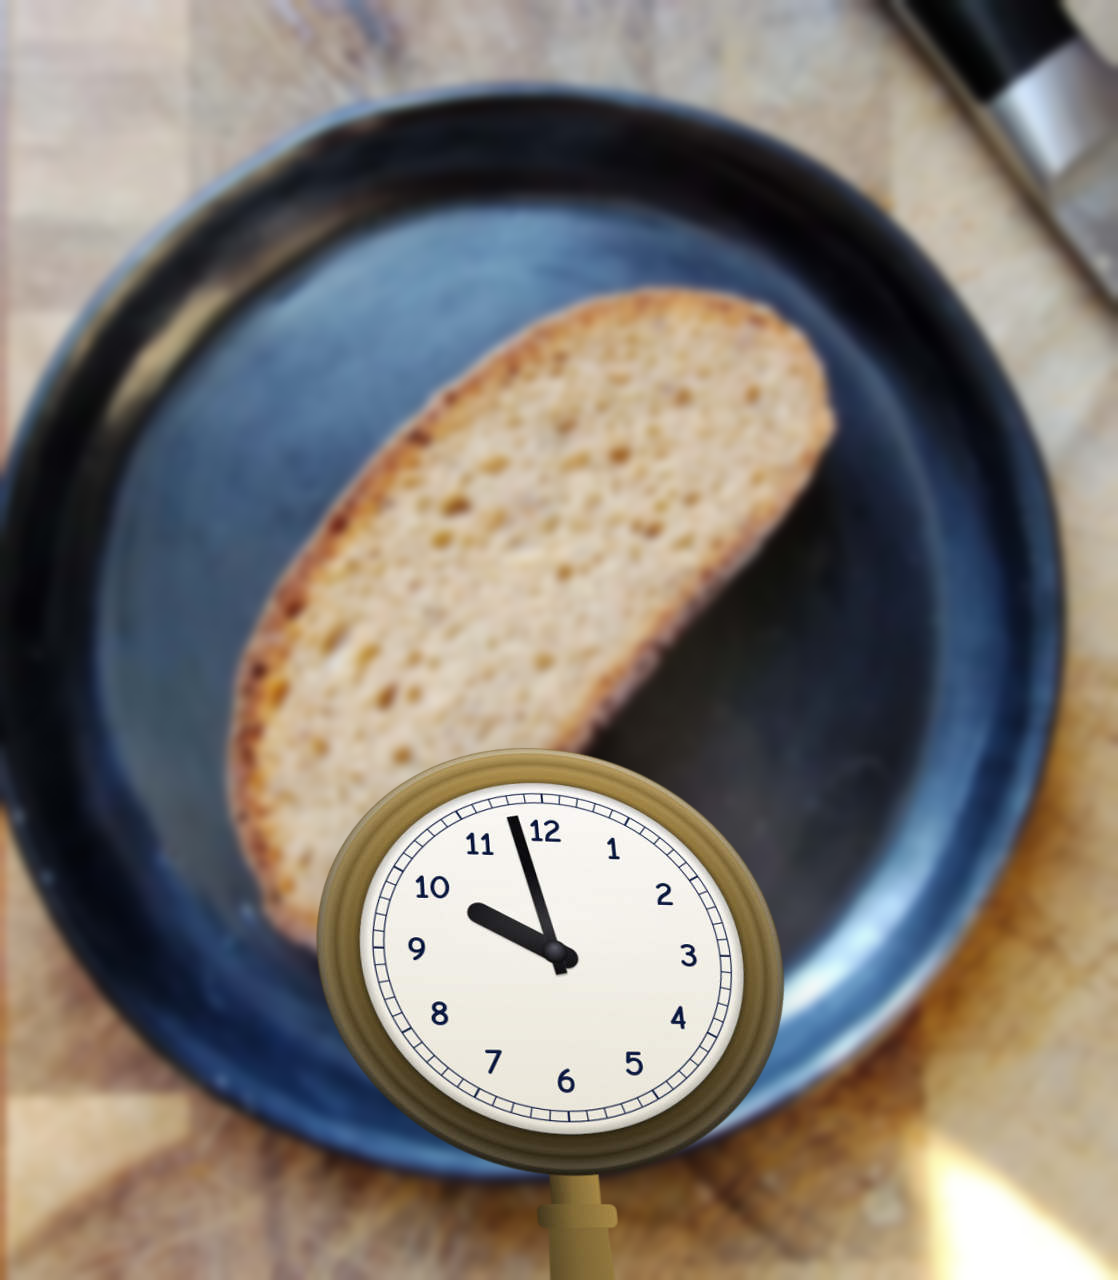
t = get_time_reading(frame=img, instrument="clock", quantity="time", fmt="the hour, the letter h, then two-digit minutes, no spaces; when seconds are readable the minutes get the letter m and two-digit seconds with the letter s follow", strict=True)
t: 9h58
